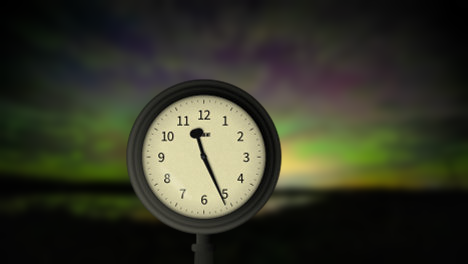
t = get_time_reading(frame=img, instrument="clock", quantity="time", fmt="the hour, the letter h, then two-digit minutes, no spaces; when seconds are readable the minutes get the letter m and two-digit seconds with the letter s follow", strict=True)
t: 11h26
